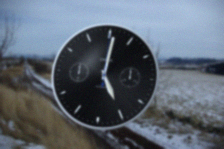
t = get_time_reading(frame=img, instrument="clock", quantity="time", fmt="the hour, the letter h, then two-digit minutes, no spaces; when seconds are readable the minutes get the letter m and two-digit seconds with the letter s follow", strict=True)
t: 5h01
